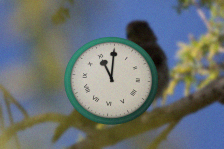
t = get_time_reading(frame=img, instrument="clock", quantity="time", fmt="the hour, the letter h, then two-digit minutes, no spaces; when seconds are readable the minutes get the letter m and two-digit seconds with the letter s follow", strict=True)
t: 11h00
